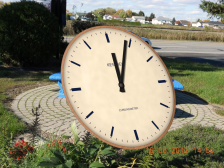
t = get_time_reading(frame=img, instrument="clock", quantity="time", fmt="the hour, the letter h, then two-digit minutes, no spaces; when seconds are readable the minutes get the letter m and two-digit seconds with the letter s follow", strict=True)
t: 12h04
